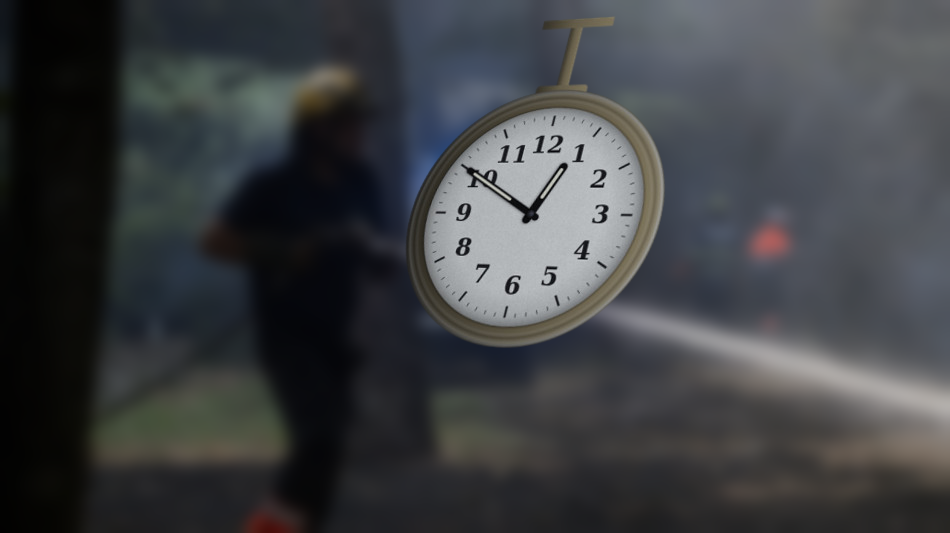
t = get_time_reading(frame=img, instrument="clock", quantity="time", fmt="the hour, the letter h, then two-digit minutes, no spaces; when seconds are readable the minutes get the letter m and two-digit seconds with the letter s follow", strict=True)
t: 12h50
